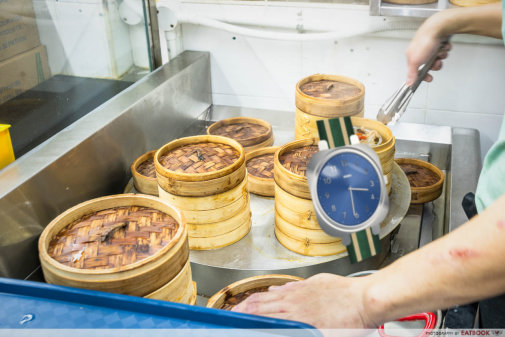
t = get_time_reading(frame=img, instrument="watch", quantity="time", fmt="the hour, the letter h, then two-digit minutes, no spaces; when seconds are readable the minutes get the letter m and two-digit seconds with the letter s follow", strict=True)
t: 3h31
